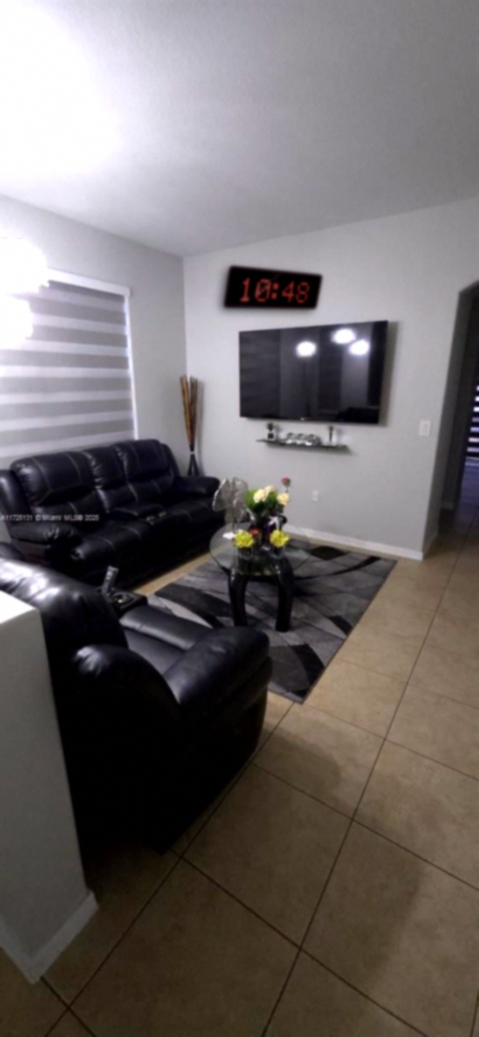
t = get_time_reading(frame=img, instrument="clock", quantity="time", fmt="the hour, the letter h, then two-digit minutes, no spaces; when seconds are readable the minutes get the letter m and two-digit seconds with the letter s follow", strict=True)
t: 10h48
